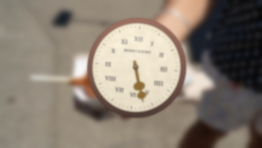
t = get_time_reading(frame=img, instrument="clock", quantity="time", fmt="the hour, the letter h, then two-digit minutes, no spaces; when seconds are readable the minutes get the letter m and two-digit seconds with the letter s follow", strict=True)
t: 5h27
